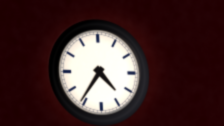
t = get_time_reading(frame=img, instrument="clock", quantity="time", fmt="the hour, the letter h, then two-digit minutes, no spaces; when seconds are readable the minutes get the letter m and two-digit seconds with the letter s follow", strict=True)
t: 4h36
